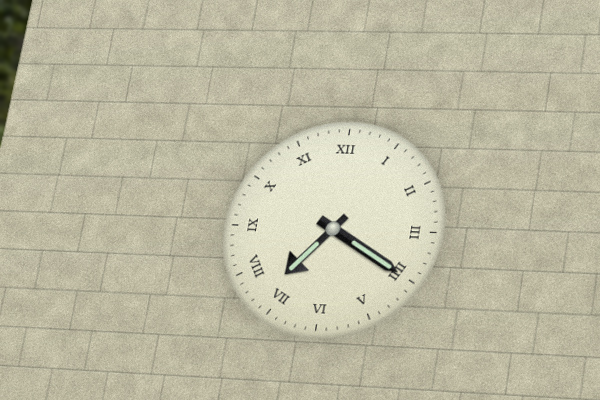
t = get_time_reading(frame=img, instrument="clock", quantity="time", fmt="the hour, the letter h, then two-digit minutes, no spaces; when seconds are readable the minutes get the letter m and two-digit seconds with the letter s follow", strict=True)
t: 7h20
